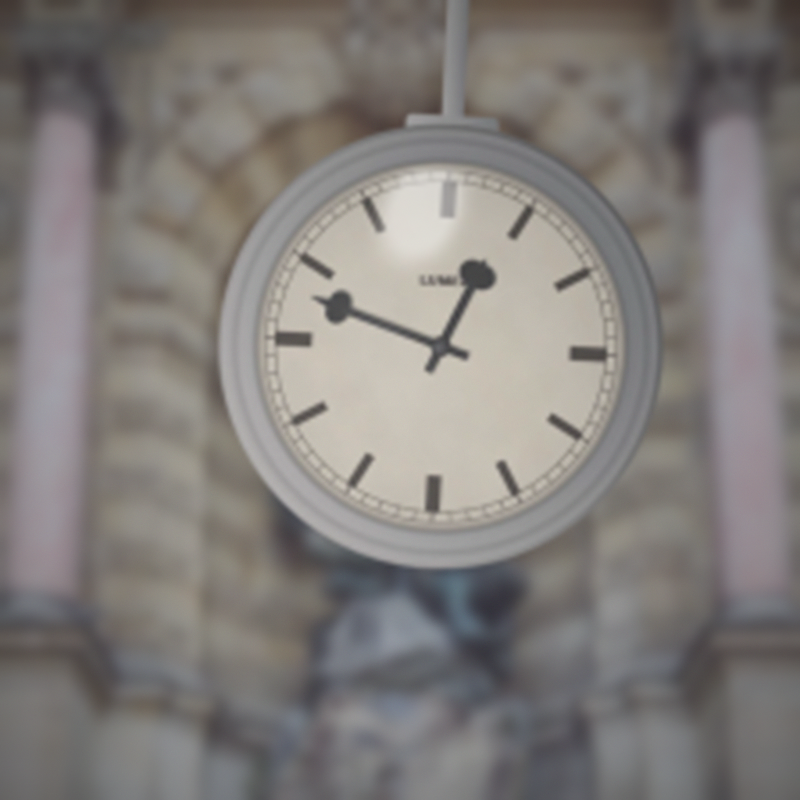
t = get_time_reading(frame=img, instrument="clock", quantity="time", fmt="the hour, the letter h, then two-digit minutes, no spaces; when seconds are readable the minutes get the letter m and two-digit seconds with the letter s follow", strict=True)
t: 12h48
